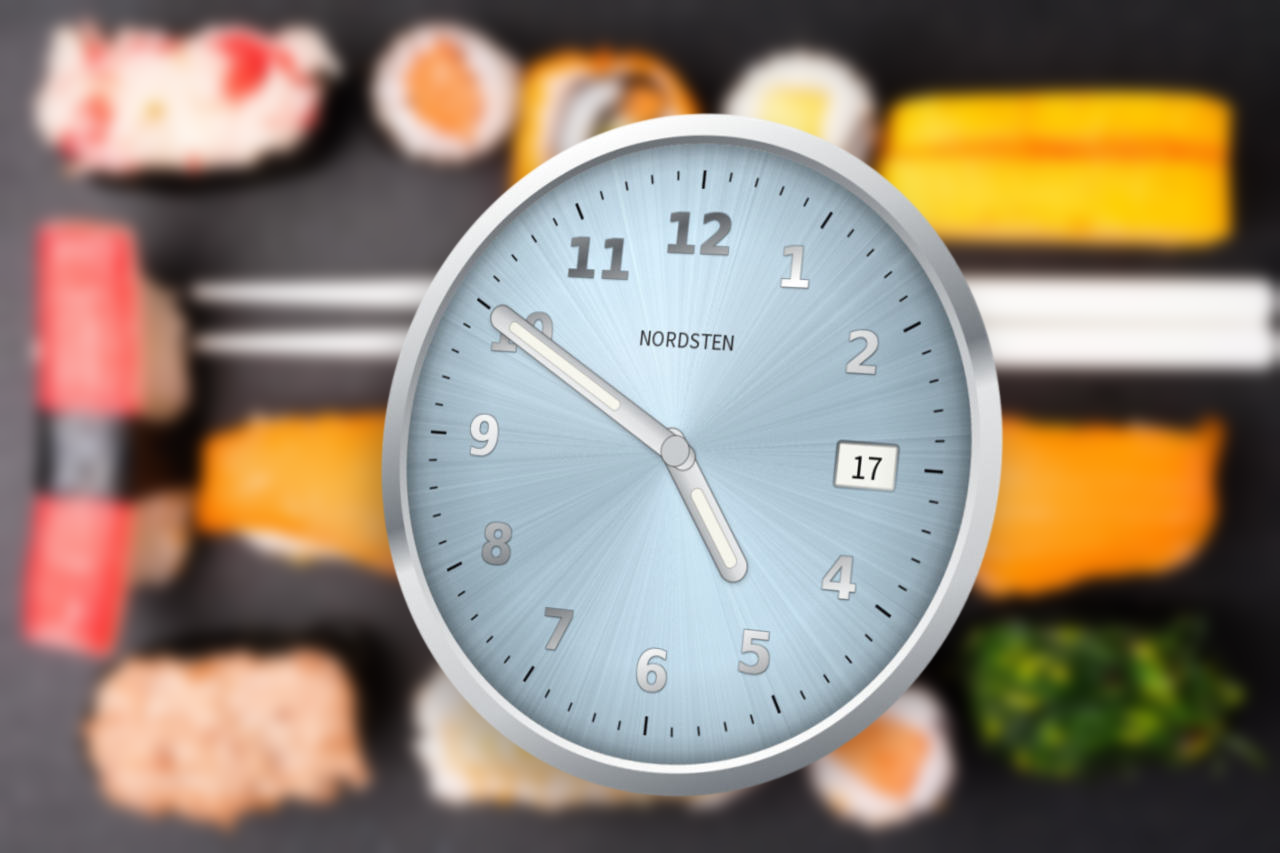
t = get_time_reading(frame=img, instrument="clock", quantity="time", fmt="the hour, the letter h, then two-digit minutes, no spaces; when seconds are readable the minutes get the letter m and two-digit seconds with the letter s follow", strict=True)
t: 4h50
